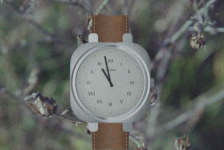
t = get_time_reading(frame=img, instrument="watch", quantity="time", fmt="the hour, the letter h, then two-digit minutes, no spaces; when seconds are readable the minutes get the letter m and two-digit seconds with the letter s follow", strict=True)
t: 10h58
